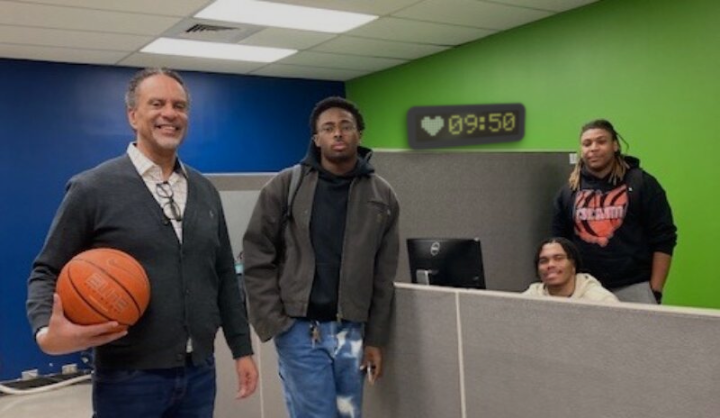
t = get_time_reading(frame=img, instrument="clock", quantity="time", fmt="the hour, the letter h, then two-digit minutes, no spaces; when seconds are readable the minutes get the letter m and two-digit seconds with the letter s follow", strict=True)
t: 9h50
